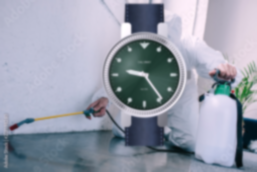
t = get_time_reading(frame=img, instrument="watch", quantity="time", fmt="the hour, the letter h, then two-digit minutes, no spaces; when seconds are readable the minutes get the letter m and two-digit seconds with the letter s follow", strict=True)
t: 9h24
